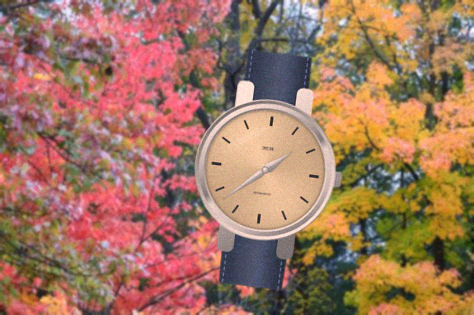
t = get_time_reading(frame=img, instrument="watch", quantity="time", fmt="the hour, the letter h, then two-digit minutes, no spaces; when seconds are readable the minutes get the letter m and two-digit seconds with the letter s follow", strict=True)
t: 1h38
